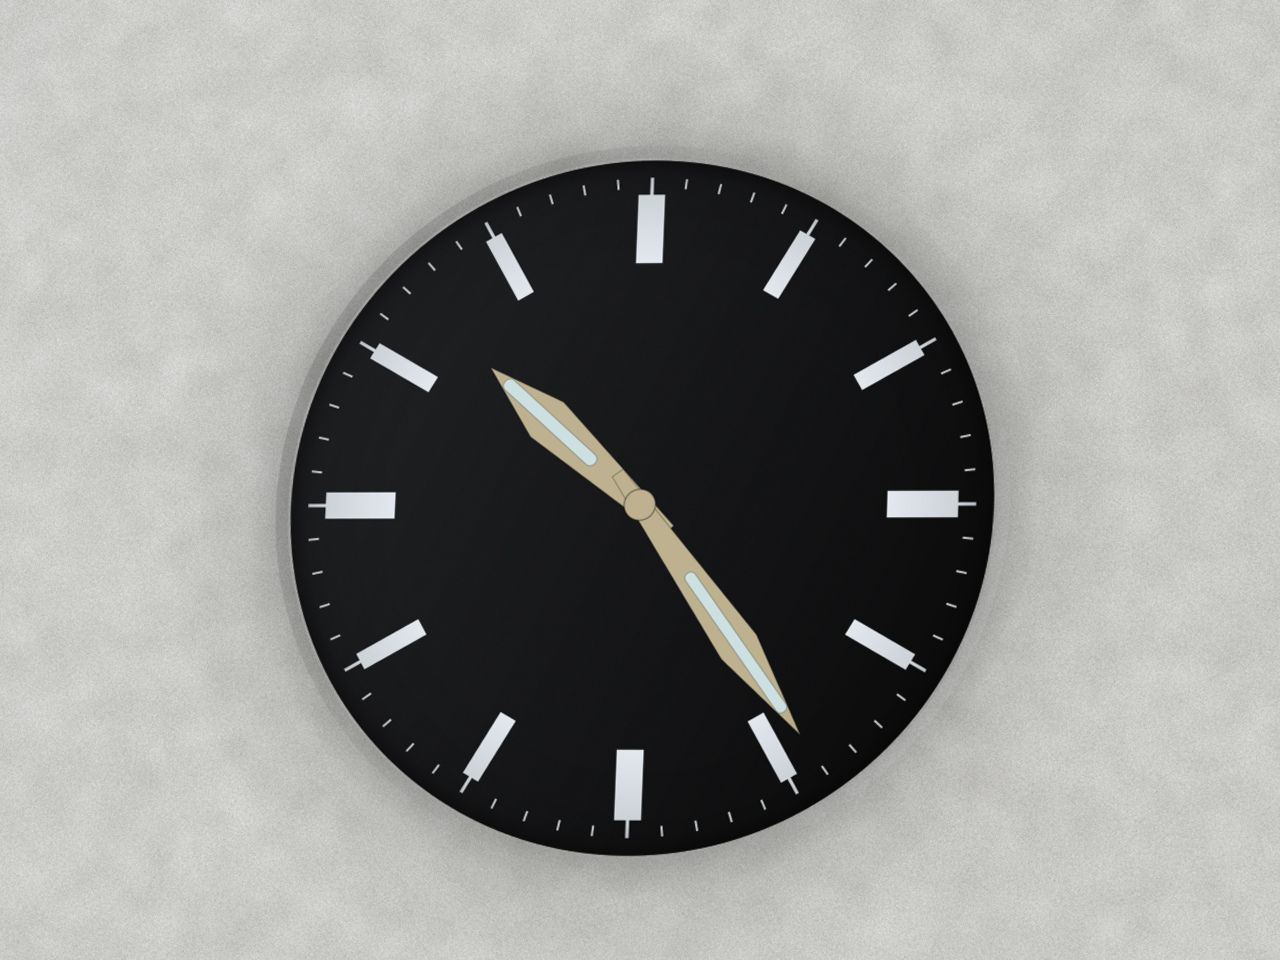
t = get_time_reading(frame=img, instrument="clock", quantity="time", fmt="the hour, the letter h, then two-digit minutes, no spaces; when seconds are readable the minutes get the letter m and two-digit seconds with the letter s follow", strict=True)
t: 10h24
